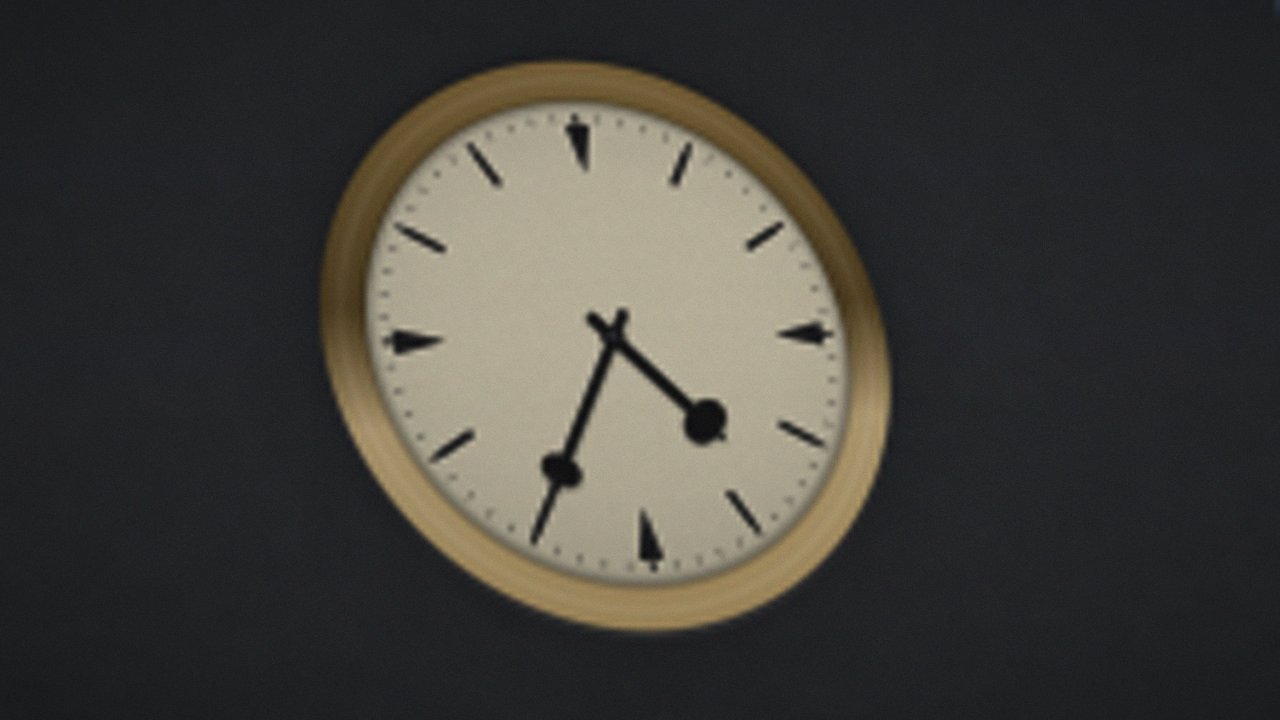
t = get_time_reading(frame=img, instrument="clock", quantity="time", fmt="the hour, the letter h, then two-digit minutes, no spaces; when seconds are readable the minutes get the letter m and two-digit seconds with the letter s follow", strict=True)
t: 4h35
